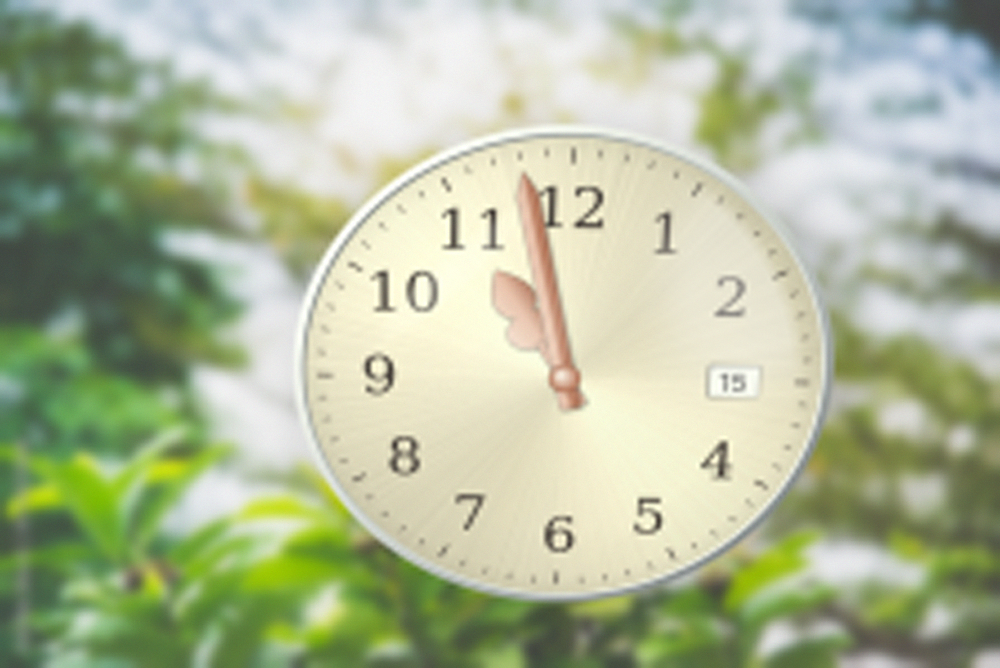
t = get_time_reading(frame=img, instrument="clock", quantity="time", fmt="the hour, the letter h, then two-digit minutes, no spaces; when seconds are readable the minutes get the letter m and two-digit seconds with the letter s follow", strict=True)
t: 10h58
